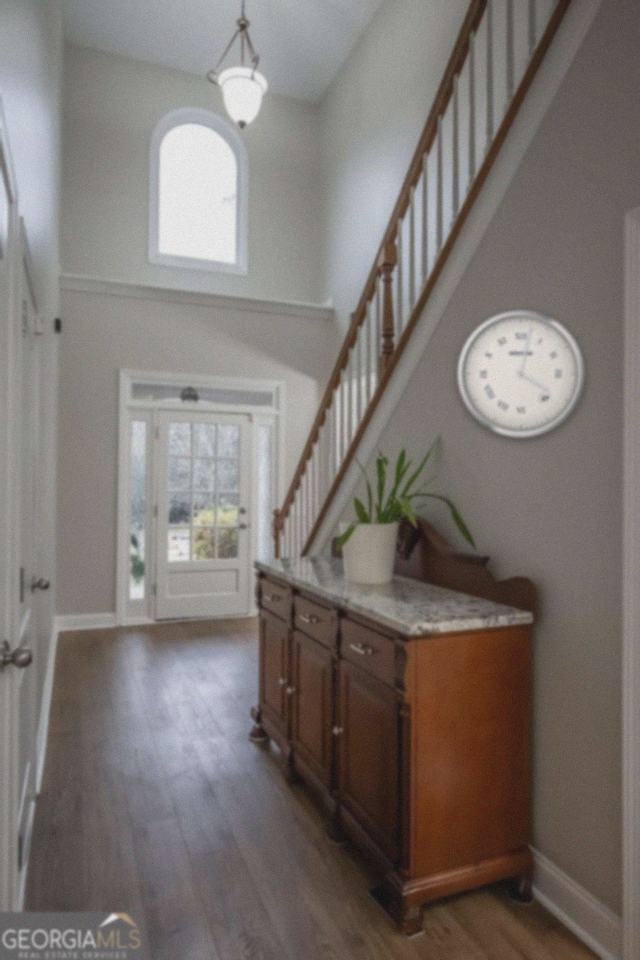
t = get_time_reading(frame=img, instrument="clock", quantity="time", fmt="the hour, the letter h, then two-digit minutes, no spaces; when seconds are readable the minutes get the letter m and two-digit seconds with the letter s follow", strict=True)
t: 4h02
